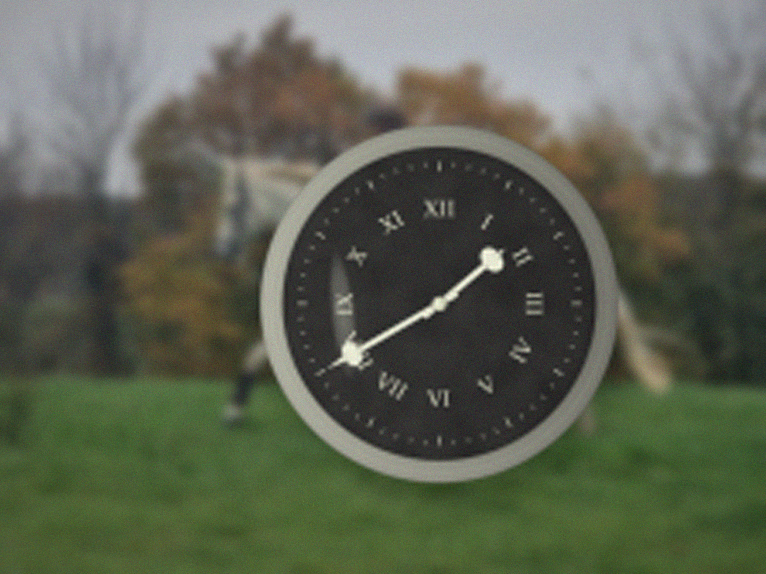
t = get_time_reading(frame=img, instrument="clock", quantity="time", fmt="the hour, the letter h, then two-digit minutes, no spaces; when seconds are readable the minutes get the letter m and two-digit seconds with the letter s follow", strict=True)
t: 1h40
